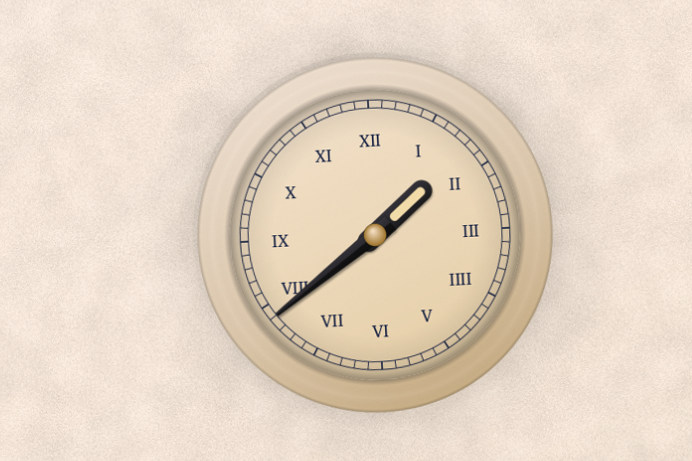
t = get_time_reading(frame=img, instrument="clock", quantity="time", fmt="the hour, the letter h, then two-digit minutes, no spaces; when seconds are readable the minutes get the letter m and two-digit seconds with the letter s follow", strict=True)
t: 1h39
